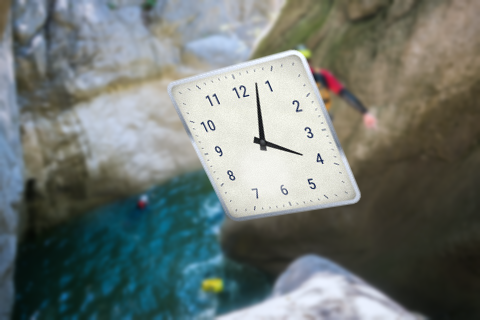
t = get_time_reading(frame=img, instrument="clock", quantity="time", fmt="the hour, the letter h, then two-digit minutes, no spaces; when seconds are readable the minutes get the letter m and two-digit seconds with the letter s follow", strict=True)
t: 4h03
